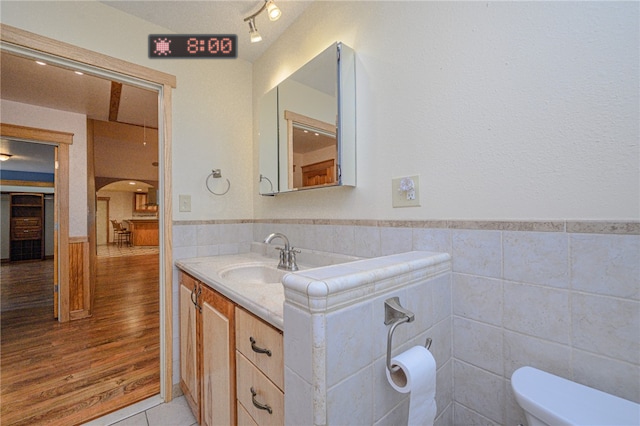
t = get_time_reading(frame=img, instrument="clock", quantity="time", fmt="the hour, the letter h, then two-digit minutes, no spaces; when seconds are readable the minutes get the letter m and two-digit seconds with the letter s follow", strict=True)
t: 8h00
